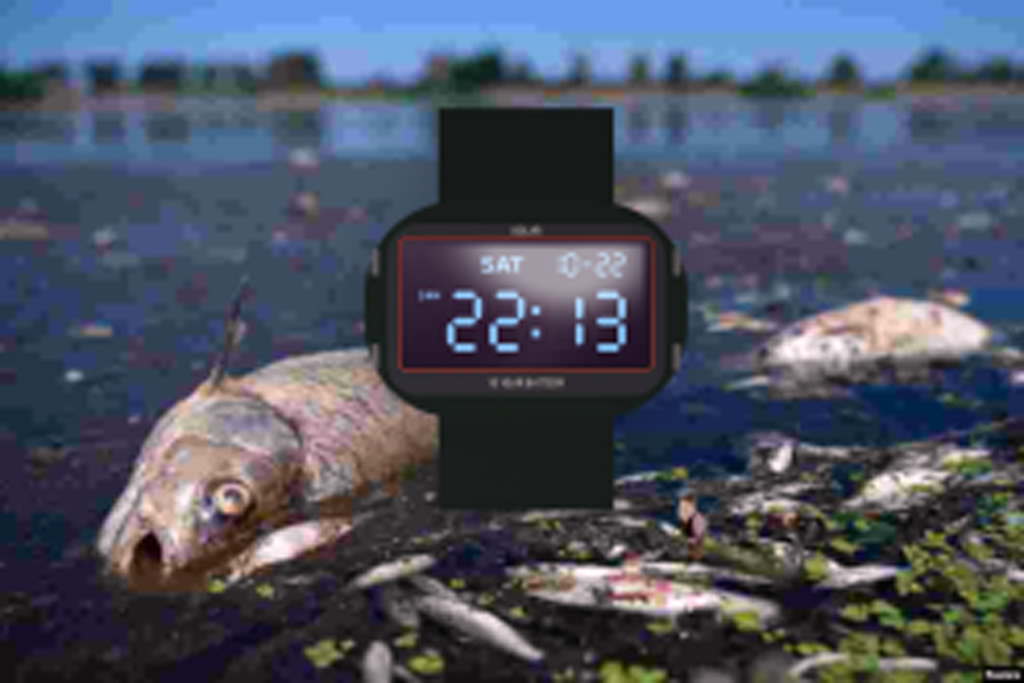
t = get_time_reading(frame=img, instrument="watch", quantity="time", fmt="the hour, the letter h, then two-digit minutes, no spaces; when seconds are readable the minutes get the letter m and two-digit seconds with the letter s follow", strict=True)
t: 22h13
